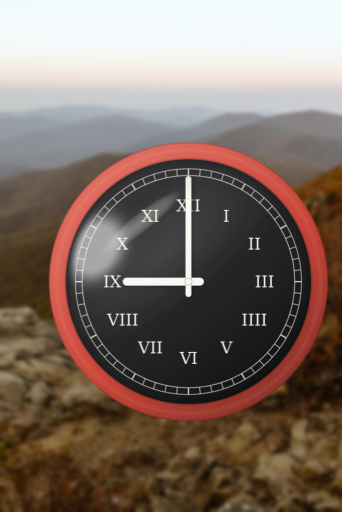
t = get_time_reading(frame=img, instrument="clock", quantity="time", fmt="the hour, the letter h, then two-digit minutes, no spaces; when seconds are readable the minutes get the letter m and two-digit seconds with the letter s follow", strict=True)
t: 9h00
